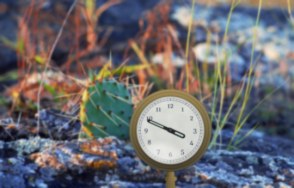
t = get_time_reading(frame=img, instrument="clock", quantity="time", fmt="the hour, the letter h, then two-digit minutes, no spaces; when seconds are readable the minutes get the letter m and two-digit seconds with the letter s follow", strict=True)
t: 3h49
